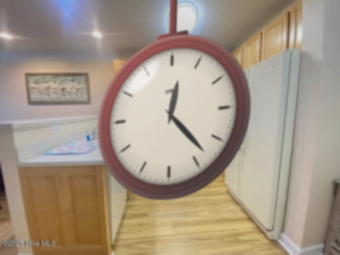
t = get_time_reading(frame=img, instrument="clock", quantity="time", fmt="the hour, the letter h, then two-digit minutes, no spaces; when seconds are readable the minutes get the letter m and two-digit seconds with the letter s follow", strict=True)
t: 12h23
